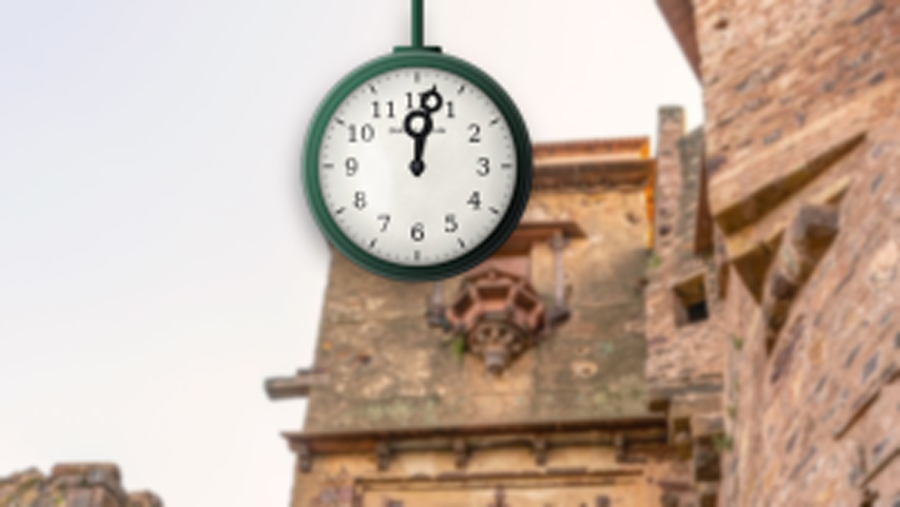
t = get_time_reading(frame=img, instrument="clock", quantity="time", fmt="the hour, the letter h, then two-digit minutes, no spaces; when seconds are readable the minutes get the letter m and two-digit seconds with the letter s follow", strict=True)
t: 12h02
